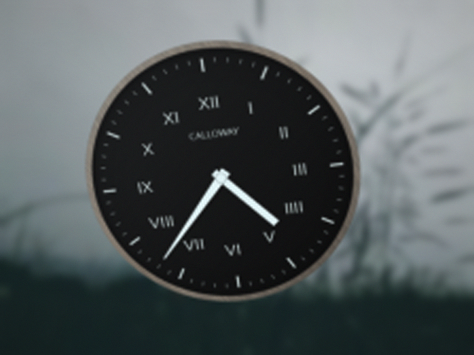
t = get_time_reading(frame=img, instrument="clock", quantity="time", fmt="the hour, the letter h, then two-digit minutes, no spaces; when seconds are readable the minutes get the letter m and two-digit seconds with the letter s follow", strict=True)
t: 4h37
